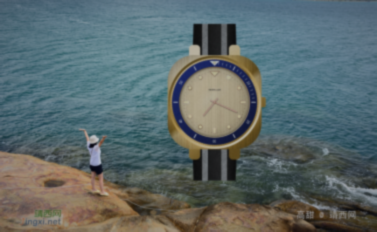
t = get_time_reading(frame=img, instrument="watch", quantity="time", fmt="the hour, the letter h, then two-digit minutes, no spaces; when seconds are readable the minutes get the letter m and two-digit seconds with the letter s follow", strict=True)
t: 7h19
